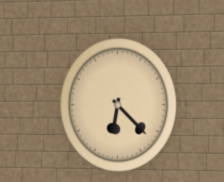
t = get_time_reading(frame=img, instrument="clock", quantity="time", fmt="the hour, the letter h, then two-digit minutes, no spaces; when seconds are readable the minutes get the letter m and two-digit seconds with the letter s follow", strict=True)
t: 6h22
